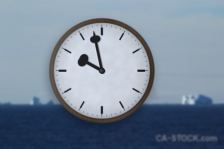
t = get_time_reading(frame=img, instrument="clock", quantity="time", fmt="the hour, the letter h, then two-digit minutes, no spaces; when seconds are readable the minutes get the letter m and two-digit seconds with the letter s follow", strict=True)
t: 9h58
